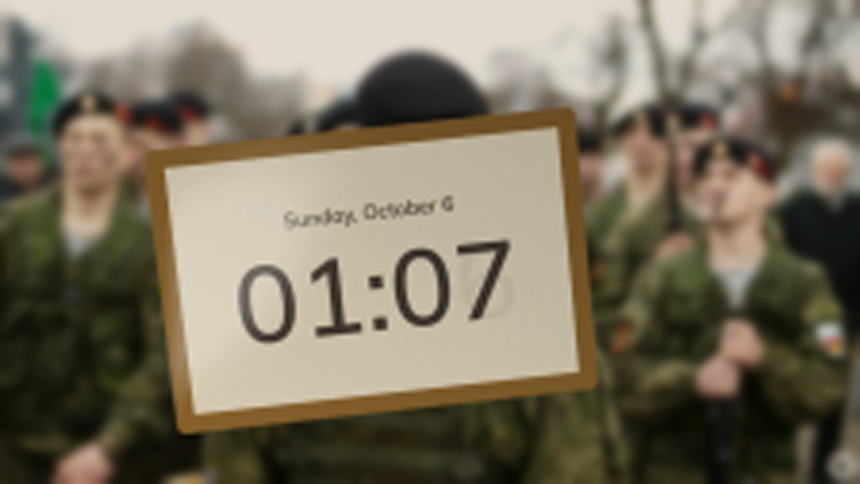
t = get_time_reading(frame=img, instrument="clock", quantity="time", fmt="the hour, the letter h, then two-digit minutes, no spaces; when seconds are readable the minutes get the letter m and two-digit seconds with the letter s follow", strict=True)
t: 1h07
